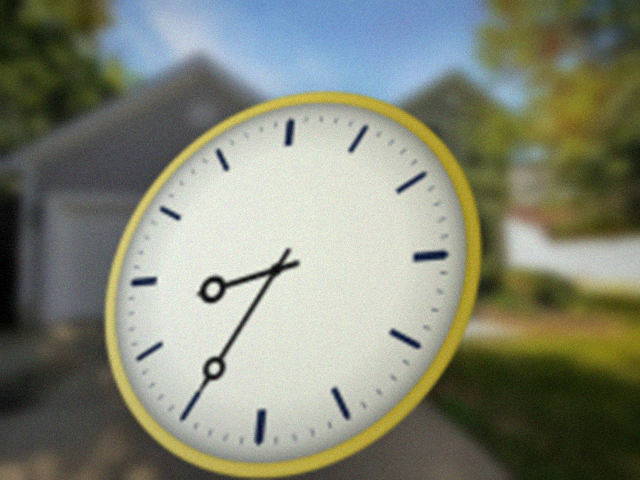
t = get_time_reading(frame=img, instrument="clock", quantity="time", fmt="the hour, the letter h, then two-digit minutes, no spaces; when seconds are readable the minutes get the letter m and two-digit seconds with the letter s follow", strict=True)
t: 8h35
